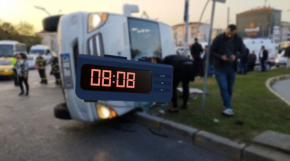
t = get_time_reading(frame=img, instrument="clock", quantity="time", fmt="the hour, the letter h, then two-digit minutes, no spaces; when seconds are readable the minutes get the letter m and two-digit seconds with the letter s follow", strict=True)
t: 8h08
